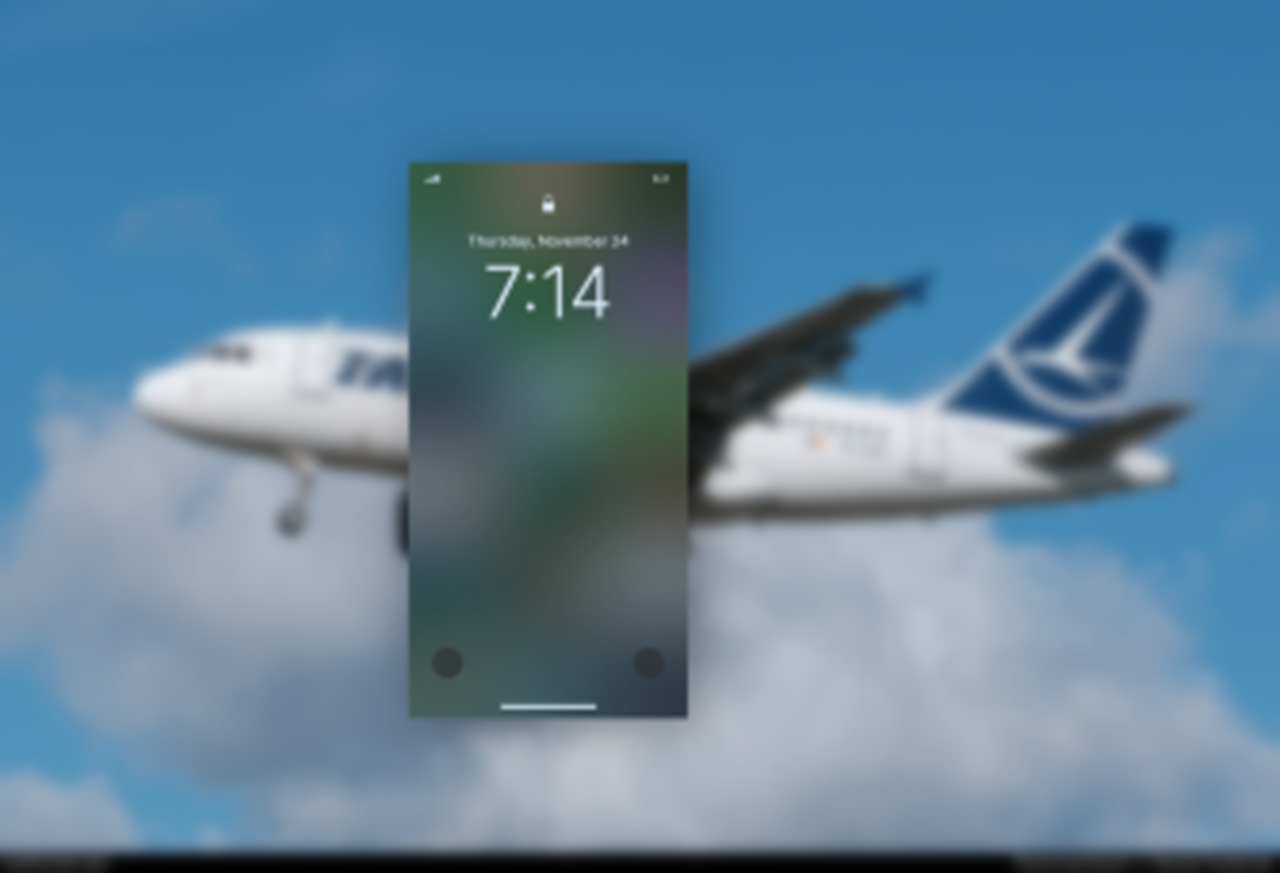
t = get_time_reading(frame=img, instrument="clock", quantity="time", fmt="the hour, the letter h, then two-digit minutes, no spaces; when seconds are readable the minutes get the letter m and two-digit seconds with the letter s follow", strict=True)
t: 7h14
